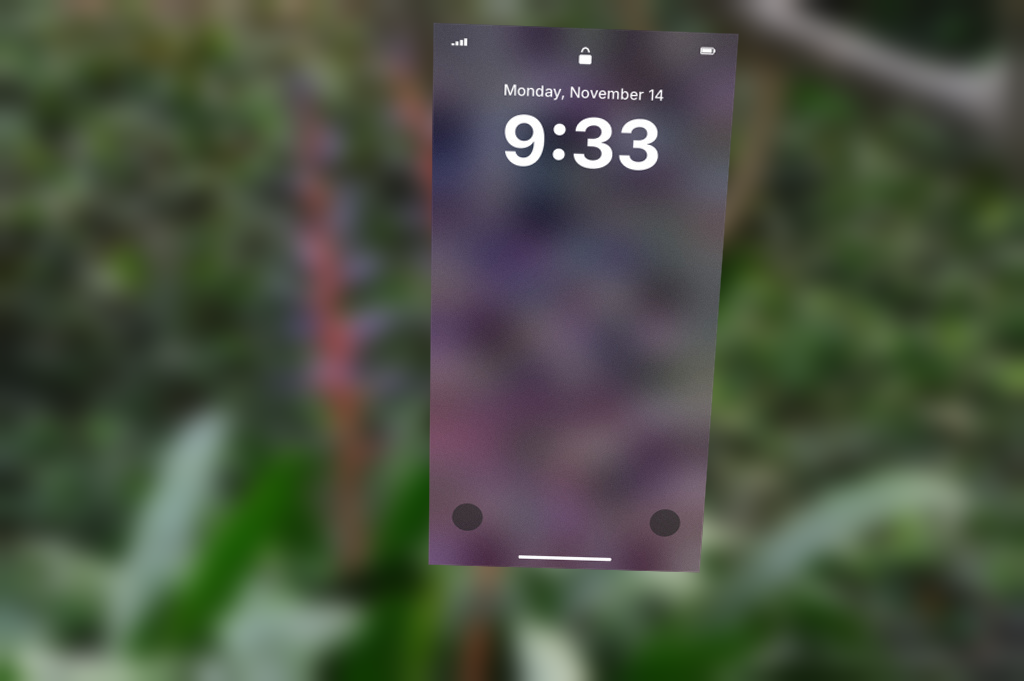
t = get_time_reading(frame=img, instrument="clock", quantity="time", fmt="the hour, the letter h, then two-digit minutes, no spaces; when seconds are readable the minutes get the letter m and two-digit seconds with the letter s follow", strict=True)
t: 9h33
